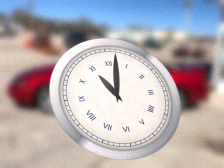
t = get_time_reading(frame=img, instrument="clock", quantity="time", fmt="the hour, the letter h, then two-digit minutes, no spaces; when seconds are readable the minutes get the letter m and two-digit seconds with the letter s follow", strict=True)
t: 11h02
